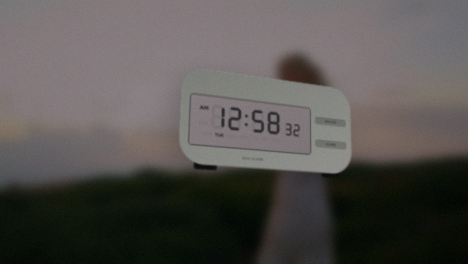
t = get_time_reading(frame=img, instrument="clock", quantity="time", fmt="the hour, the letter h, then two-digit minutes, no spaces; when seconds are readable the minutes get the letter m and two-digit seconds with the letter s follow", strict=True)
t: 12h58m32s
